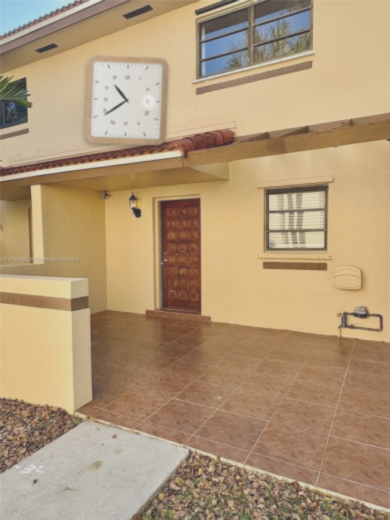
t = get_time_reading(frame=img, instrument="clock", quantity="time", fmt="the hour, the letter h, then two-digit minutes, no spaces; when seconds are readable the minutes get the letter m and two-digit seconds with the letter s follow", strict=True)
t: 10h39
